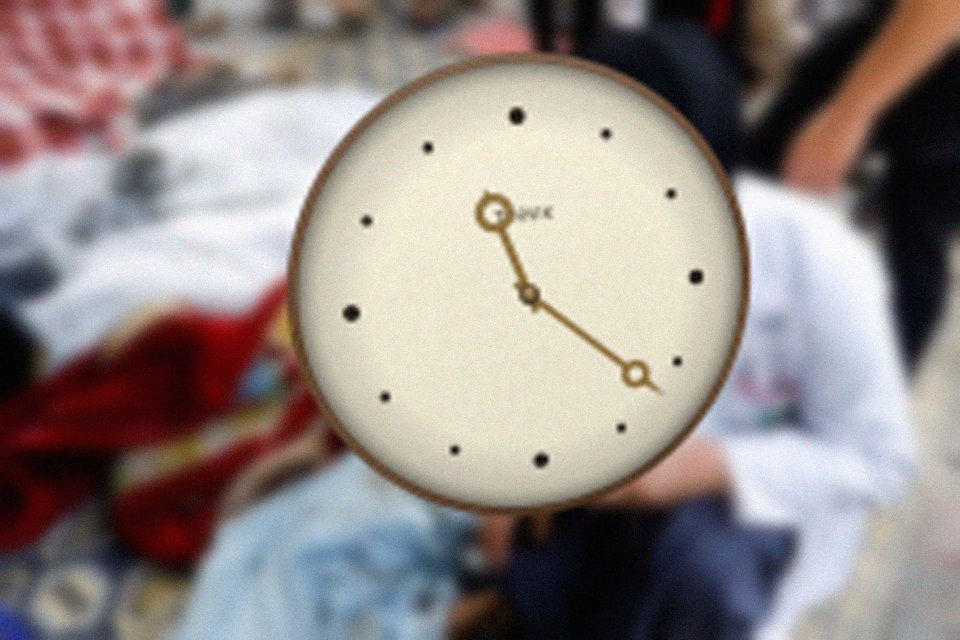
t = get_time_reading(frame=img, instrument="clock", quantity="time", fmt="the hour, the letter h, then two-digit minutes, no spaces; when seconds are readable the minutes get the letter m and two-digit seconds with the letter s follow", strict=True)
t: 11h22
